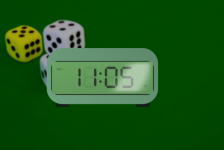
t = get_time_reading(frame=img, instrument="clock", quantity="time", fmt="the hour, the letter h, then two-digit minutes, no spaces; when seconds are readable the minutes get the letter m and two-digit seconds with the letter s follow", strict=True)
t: 11h05
